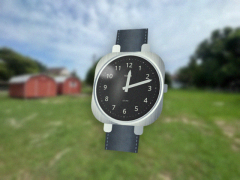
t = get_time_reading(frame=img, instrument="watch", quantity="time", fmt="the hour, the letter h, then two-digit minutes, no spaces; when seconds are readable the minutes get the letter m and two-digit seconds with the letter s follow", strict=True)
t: 12h12
